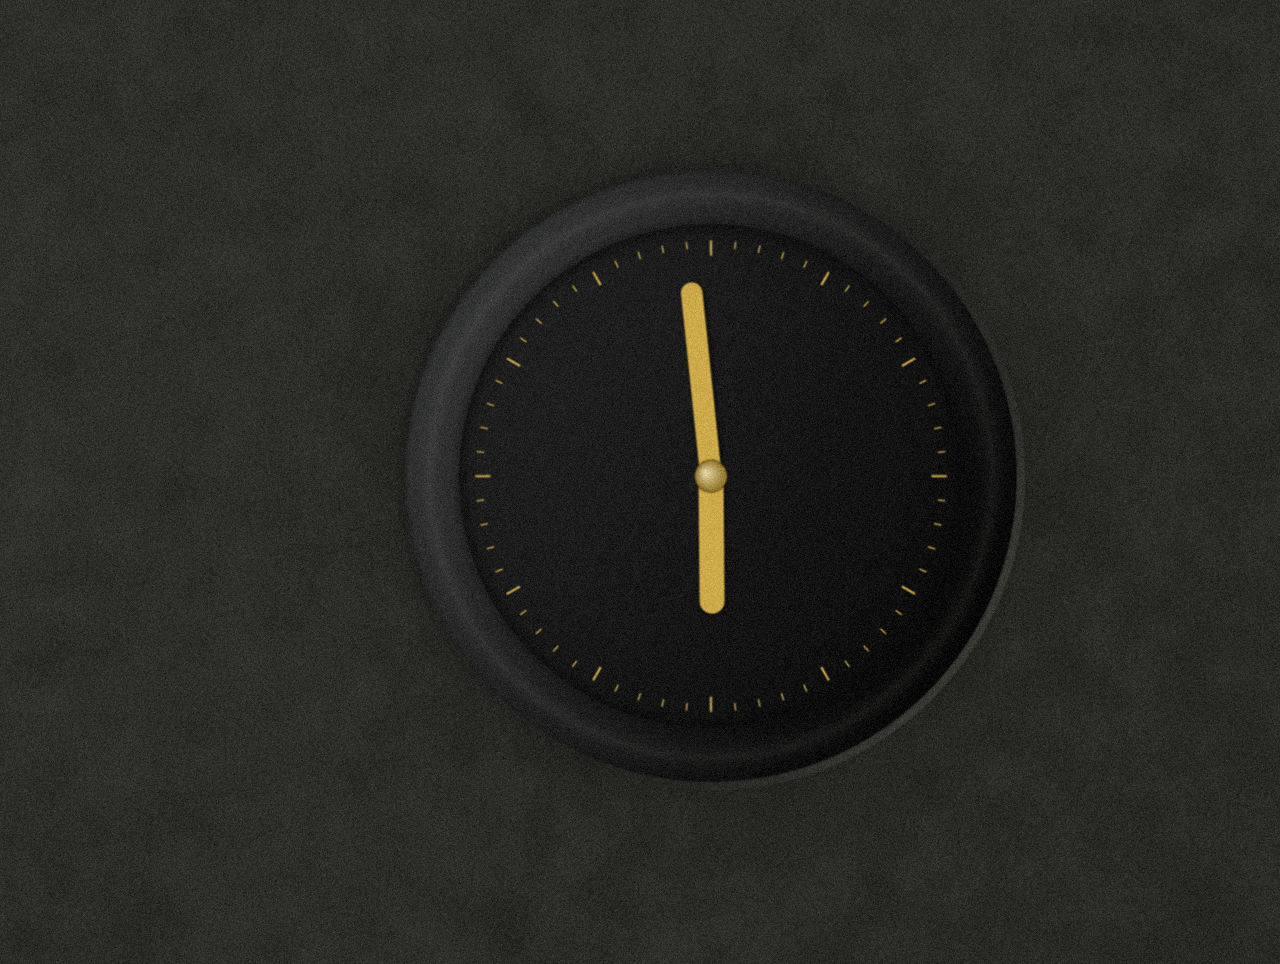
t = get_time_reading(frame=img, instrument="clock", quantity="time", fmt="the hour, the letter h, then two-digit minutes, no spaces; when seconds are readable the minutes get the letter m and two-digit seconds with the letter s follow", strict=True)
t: 5h59
